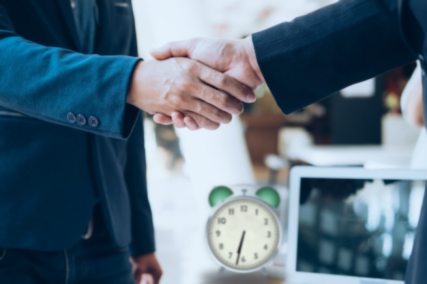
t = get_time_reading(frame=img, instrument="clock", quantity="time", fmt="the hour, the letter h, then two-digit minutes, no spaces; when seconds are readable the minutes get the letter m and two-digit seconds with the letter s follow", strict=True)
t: 6h32
